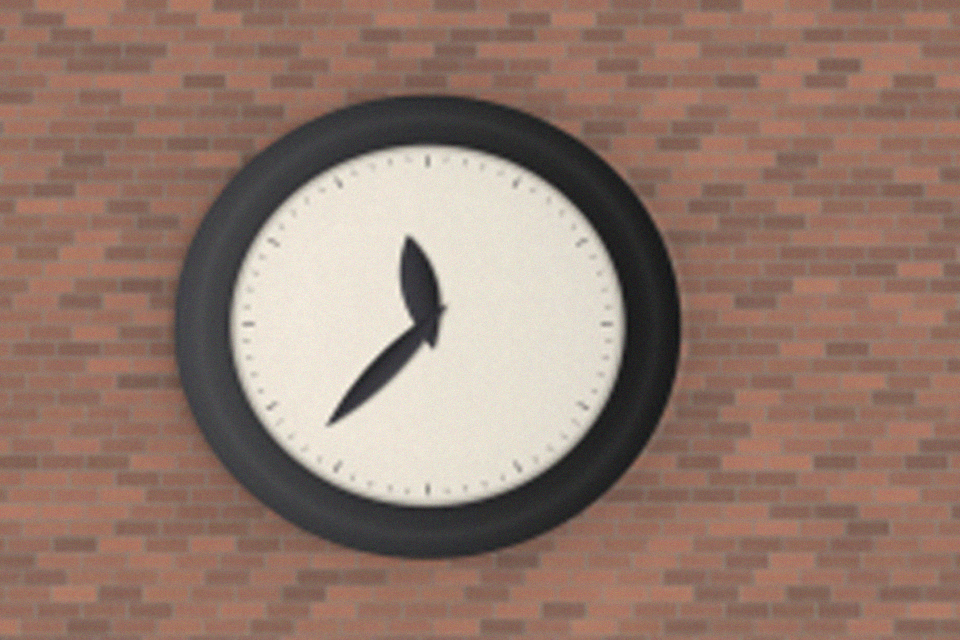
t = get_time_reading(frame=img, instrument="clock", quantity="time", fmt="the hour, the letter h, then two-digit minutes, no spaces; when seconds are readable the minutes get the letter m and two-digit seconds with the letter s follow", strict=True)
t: 11h37
